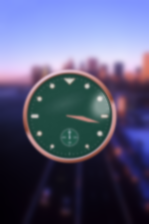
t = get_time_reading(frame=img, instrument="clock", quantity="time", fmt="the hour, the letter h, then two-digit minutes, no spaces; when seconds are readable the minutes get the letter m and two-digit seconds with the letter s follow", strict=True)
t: 3h17
